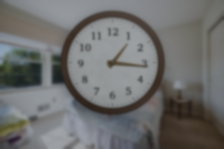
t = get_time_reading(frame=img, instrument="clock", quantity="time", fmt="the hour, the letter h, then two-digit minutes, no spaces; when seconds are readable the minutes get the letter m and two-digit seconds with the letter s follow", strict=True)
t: 1h16
